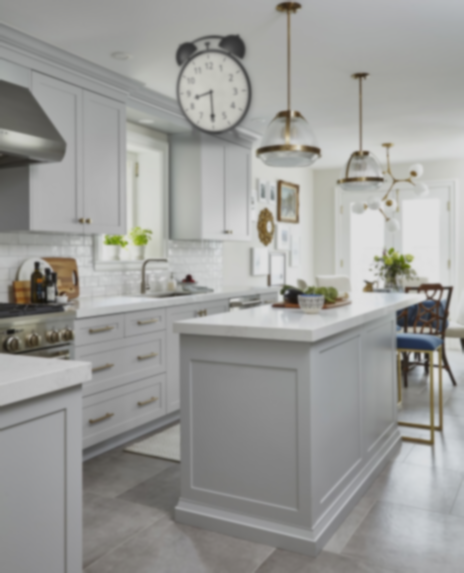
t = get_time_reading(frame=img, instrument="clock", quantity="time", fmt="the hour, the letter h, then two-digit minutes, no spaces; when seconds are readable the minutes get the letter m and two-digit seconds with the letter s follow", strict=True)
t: 8h30
